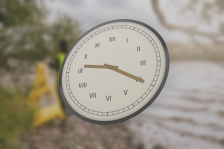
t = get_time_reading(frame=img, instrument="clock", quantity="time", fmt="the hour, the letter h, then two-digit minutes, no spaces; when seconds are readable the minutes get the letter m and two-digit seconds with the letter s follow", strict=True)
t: 9h20
